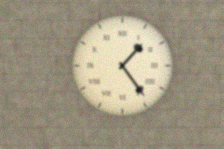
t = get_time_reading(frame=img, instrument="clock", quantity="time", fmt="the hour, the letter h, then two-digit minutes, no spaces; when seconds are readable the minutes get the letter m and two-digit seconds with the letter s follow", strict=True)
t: 1h24
